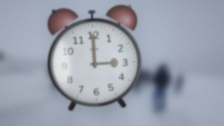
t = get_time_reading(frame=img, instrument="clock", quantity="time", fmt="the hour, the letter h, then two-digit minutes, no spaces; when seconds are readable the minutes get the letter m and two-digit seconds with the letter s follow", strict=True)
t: 3h00
